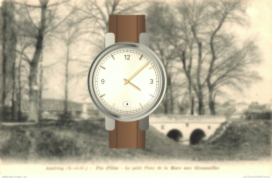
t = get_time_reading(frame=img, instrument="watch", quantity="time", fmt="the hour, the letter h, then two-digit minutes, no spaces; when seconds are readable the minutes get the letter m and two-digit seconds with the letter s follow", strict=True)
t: 4h08
